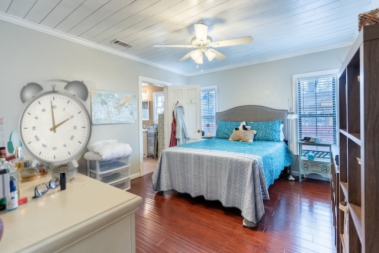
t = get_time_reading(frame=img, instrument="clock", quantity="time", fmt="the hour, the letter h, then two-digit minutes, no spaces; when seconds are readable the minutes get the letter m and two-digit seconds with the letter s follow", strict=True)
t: 1h59
